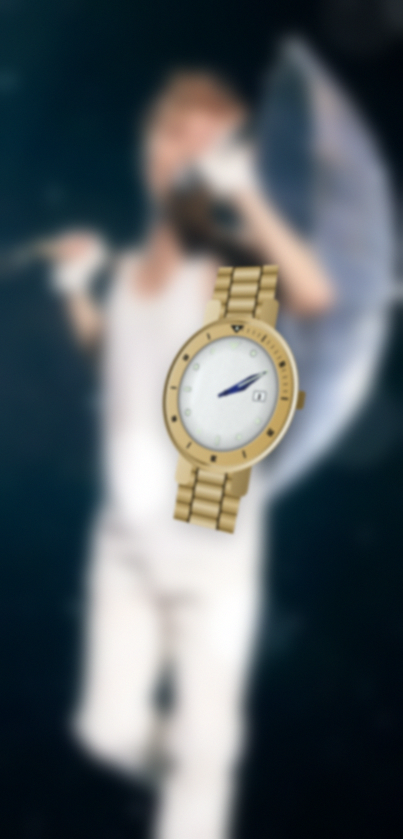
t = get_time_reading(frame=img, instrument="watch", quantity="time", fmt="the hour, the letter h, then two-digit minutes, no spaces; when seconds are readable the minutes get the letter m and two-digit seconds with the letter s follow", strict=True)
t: 2h10
